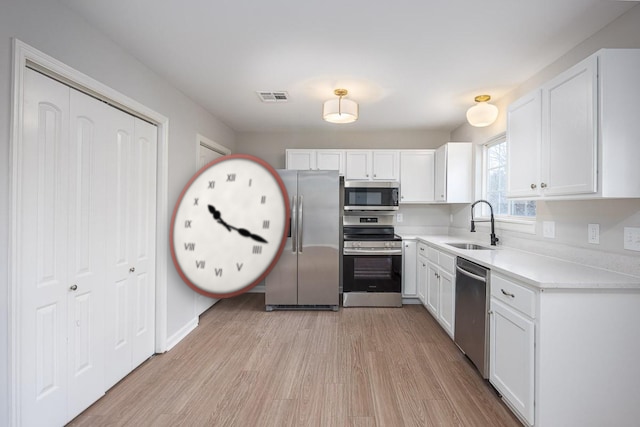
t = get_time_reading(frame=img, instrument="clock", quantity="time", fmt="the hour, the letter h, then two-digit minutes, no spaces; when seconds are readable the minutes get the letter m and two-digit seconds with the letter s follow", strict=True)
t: 10h18
